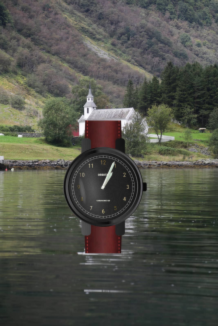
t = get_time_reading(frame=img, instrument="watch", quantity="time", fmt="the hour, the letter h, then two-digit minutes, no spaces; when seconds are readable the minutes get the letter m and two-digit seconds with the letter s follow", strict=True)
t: 1h04
